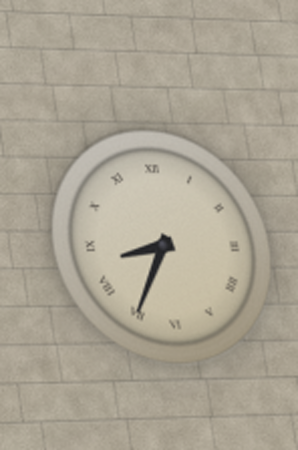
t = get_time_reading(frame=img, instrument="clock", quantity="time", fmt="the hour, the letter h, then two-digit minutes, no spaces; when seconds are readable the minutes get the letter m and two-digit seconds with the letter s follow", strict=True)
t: 8h35
